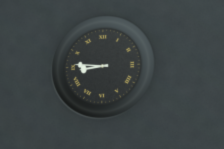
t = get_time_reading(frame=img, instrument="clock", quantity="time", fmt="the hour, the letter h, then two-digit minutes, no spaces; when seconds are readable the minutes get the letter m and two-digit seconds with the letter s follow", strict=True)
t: 8h46
